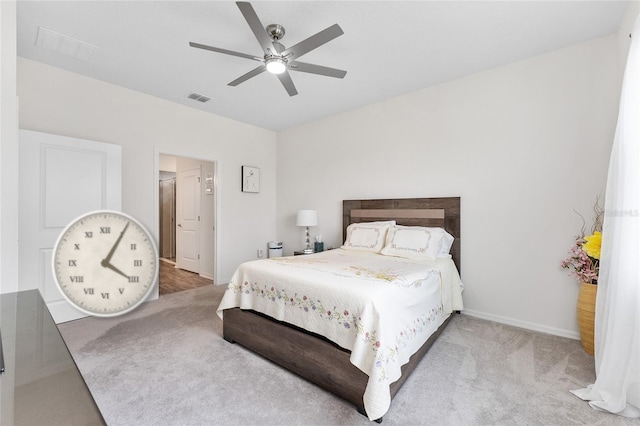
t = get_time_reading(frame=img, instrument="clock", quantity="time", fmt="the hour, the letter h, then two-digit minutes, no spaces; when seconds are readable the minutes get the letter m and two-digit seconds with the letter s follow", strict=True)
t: 4h05
